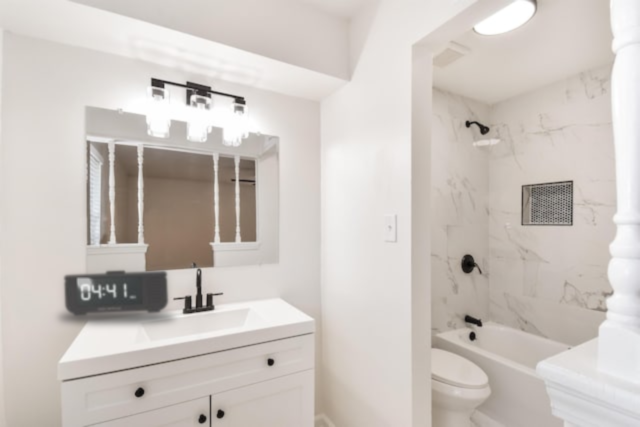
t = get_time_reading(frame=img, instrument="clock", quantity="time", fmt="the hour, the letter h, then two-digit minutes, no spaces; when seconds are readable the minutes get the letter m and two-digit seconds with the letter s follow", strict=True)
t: 4h41
